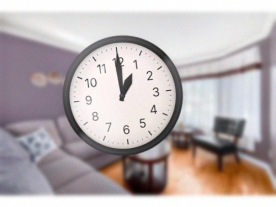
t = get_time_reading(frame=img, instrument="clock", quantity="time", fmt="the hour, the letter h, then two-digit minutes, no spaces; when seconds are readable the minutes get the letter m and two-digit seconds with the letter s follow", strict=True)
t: 1h00
